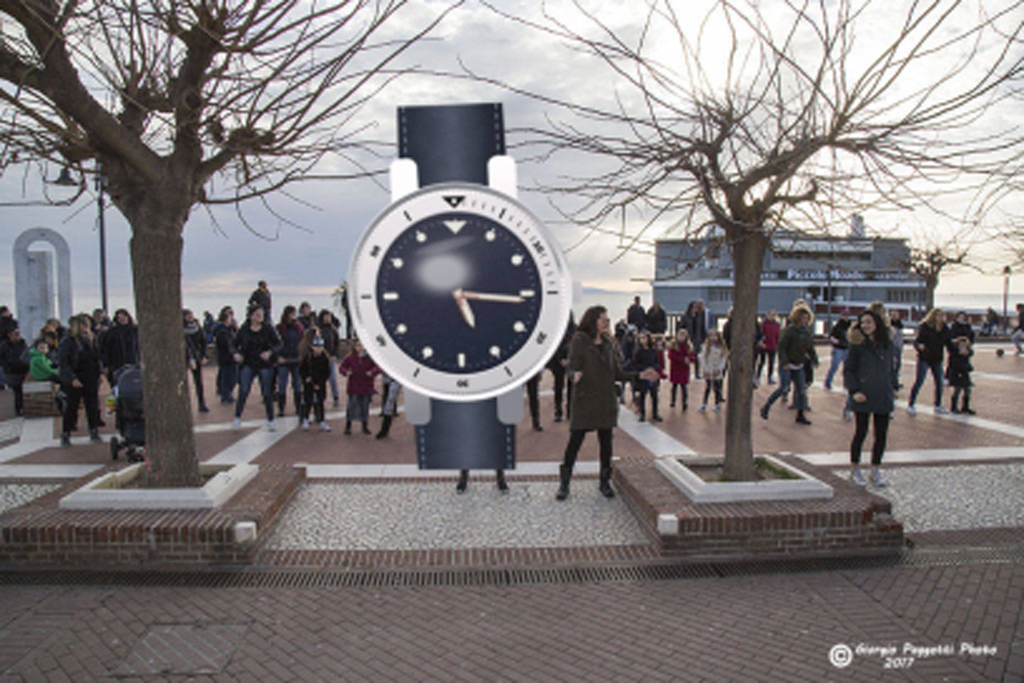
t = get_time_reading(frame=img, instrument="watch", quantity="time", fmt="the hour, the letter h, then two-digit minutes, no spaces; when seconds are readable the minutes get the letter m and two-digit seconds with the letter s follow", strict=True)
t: 5h16
